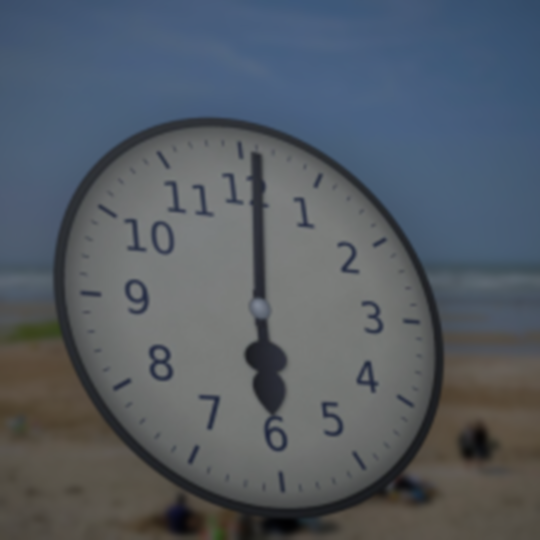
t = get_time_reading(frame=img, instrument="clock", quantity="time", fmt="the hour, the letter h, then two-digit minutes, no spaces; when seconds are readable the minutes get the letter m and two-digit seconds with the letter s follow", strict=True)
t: 6h01
